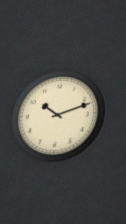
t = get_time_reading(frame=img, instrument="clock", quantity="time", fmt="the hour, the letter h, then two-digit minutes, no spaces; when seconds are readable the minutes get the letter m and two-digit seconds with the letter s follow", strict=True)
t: 10h12
